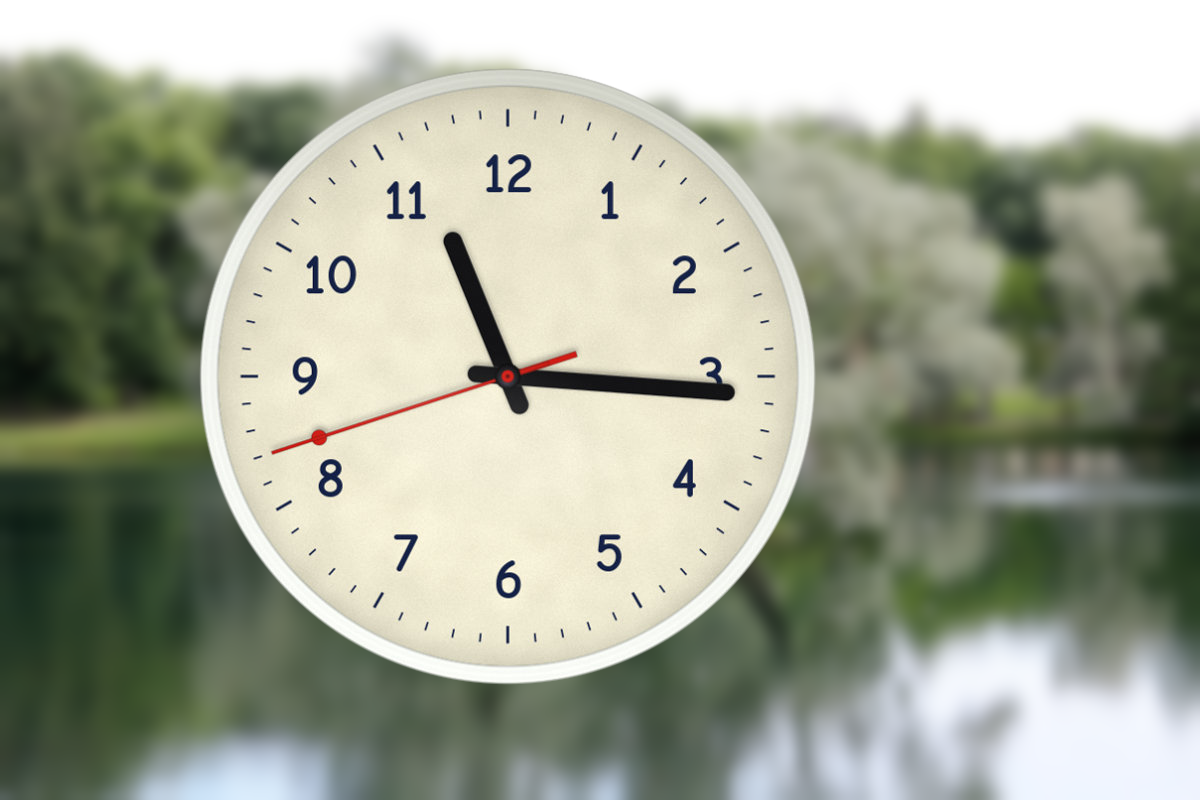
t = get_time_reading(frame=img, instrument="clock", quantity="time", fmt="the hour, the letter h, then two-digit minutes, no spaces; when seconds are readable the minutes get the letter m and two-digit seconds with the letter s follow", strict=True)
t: 11h15m42s
